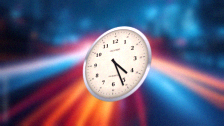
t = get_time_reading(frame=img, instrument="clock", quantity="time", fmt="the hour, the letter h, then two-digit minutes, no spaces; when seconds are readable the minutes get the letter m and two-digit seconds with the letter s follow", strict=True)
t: 4h26
